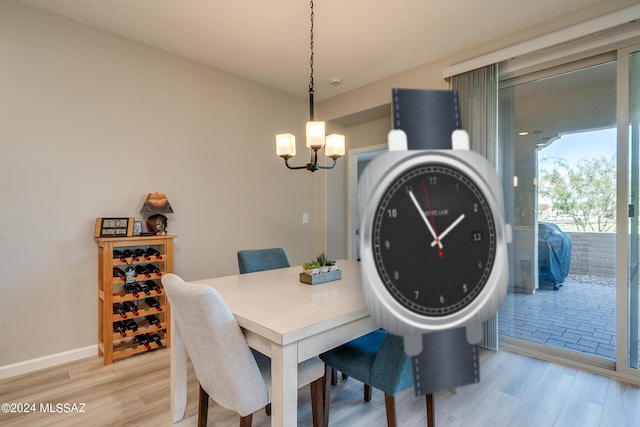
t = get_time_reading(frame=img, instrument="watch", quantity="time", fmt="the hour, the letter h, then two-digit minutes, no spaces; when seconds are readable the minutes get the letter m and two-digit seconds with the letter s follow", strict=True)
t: 1h54m58s
